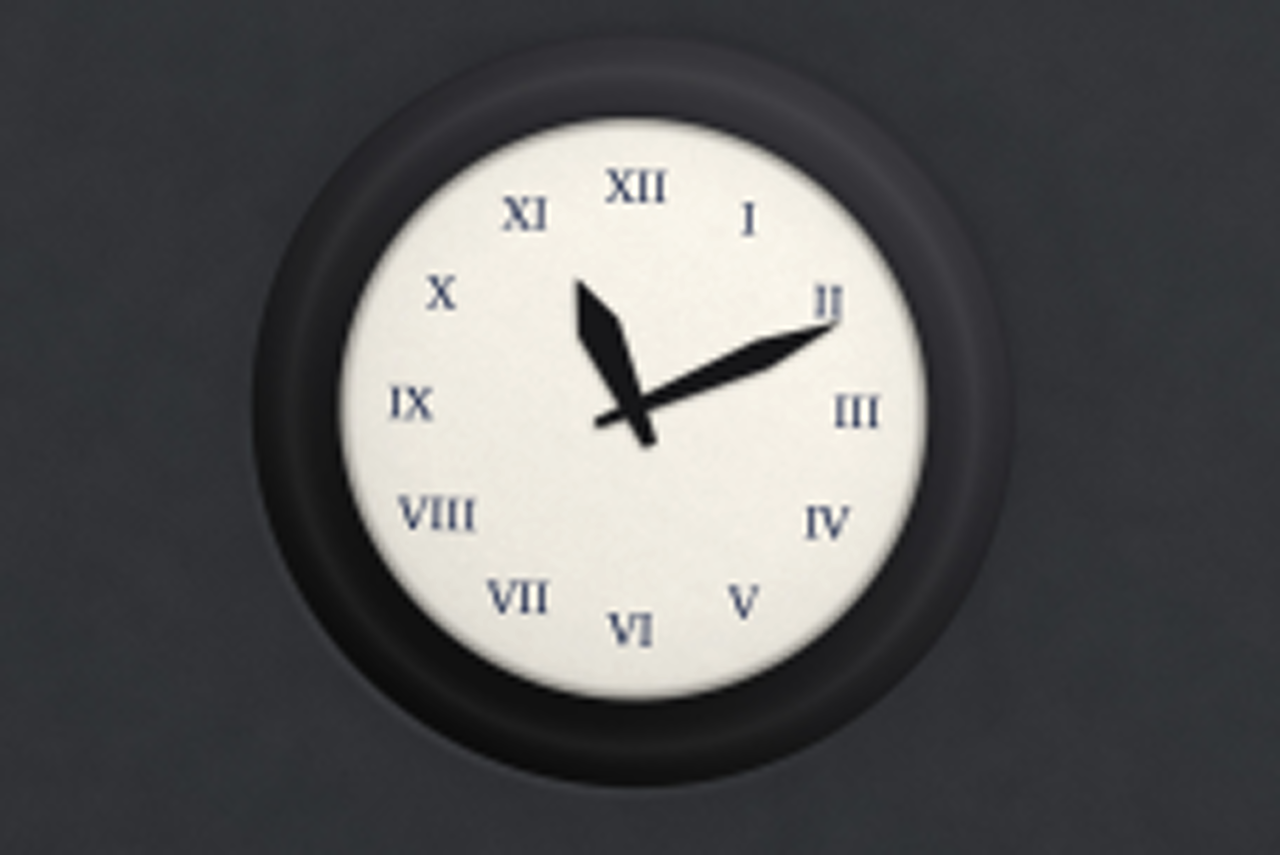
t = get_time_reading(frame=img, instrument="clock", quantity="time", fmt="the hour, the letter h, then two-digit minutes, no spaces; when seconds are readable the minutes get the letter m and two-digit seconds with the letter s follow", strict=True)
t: 11h11
